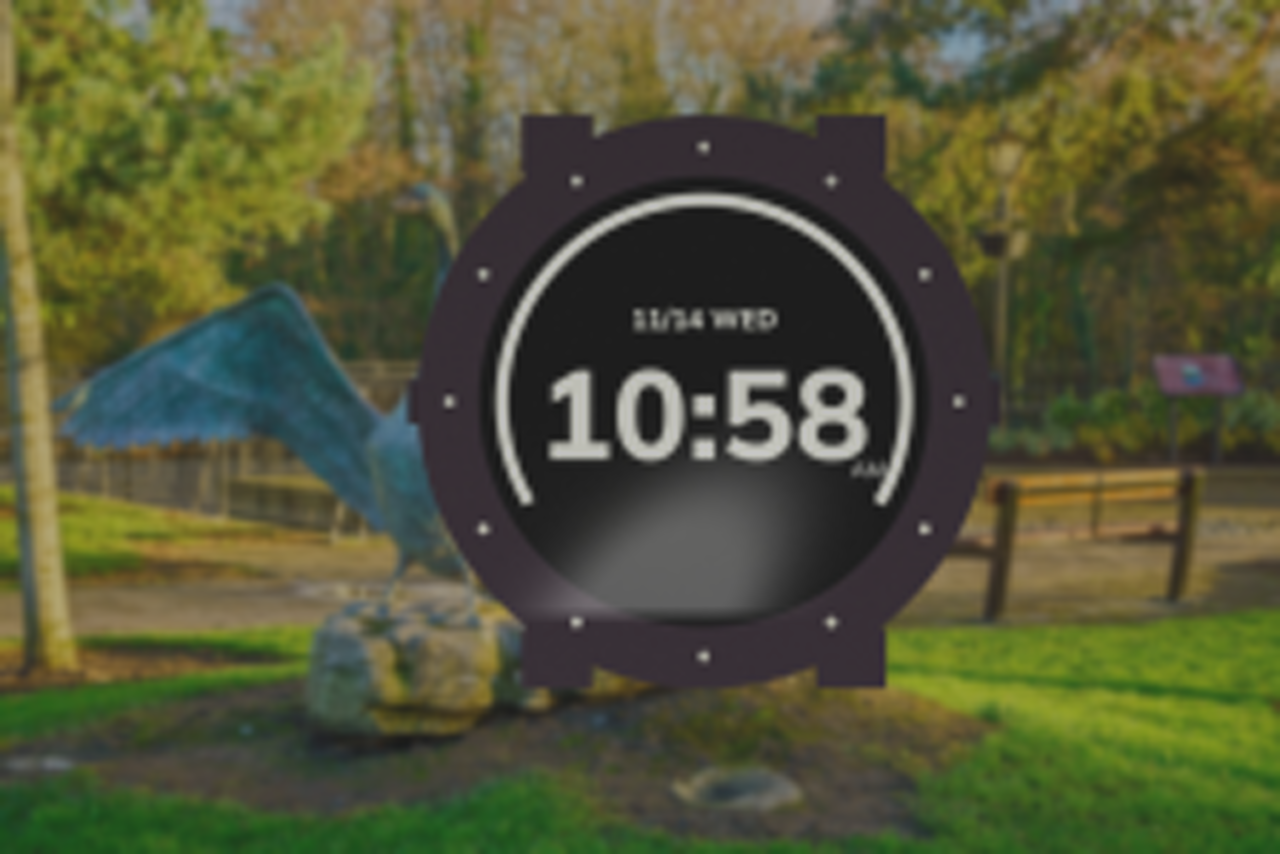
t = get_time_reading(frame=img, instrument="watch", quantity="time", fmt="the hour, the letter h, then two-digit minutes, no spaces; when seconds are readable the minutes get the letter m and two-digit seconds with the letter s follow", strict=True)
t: 10h58
